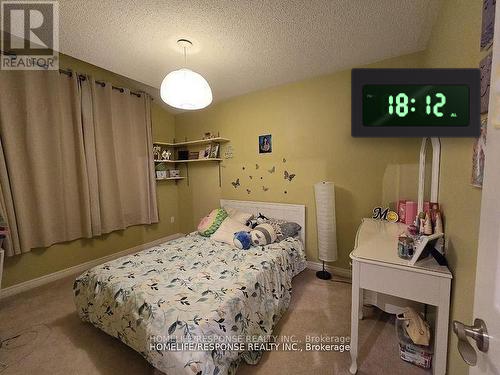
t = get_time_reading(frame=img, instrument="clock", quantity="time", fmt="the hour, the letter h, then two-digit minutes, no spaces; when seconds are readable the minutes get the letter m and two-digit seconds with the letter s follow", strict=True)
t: 18h12
